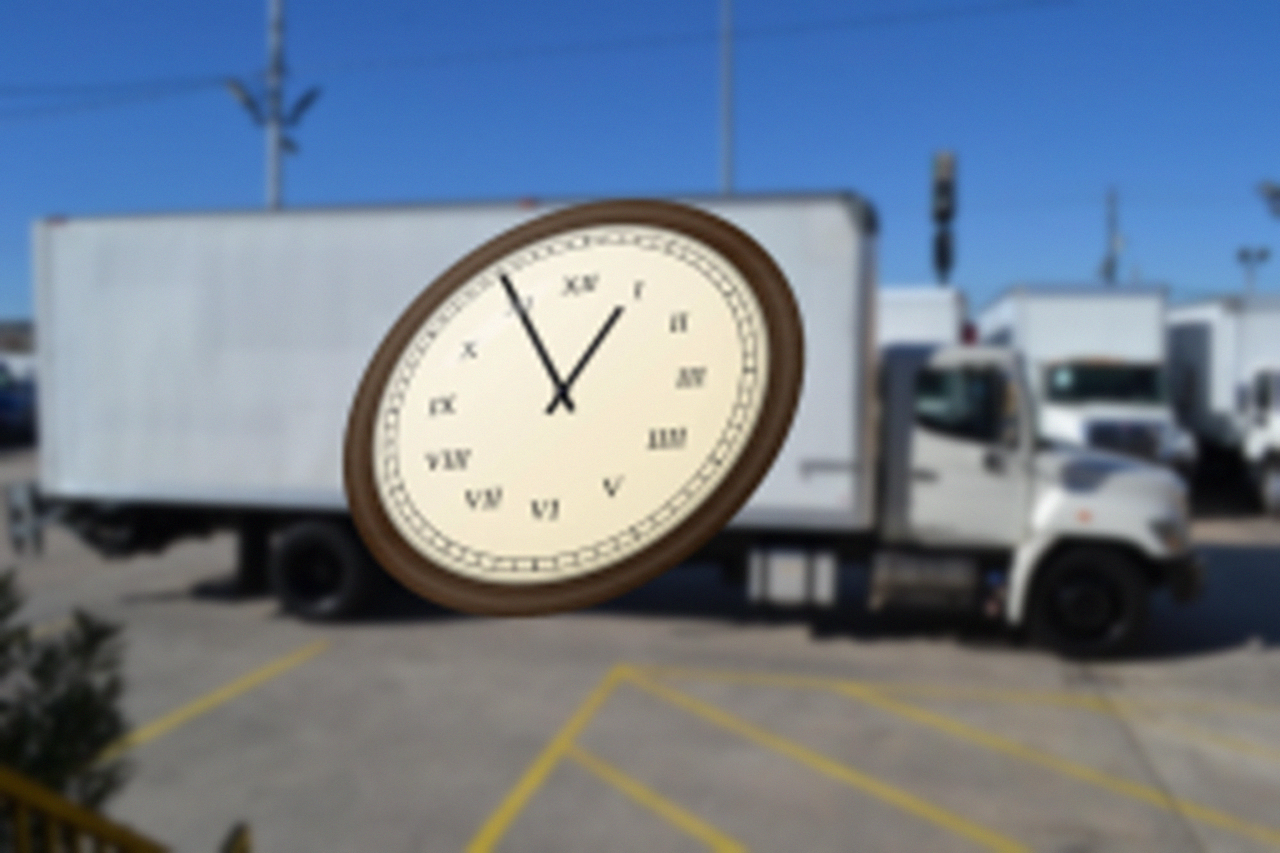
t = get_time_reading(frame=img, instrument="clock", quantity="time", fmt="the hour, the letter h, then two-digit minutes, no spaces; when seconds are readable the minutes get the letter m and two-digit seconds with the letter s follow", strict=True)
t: 12h55
